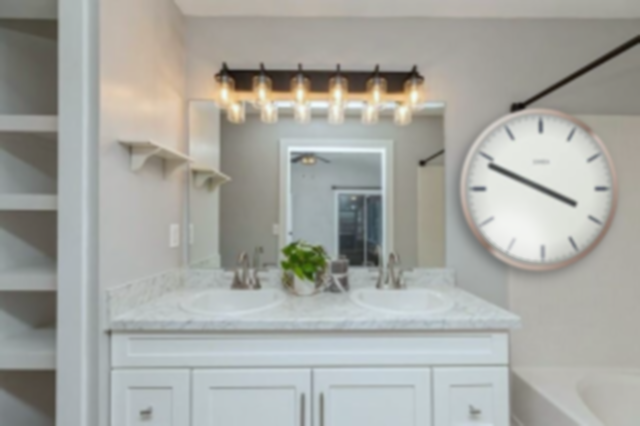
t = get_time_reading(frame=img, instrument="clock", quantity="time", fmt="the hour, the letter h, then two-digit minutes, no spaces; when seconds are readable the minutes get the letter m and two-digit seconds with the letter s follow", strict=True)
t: 3h49
